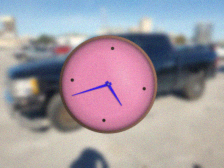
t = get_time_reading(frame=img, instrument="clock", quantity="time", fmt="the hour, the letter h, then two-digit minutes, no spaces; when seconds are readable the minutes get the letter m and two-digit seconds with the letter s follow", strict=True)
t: 4h41
